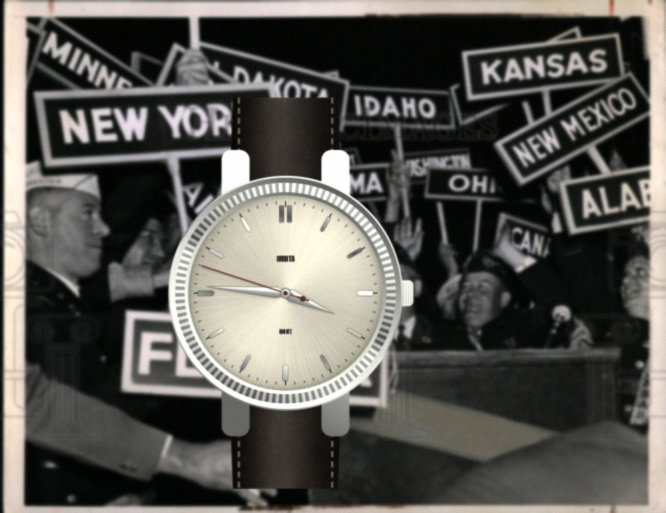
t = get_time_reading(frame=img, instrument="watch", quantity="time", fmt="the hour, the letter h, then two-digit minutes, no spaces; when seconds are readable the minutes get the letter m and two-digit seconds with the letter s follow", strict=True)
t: 3h45m48s
